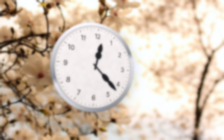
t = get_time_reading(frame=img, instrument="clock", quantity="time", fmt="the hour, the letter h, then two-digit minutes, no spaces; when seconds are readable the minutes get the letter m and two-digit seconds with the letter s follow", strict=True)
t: 12h22
